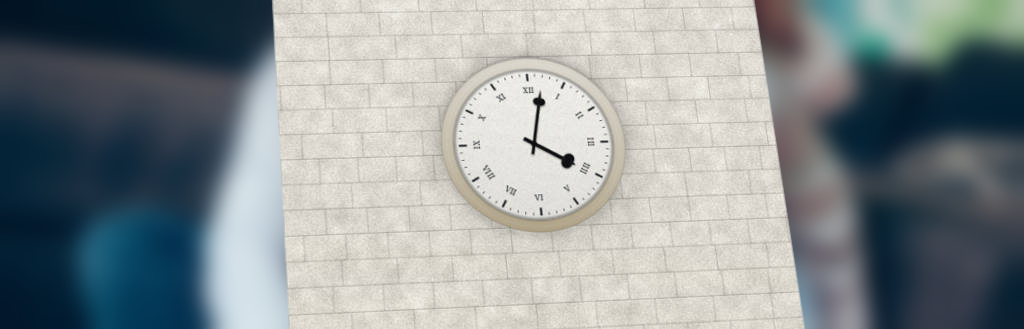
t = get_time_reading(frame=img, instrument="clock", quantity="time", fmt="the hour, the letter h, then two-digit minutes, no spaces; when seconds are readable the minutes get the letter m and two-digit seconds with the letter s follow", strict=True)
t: 4h02
